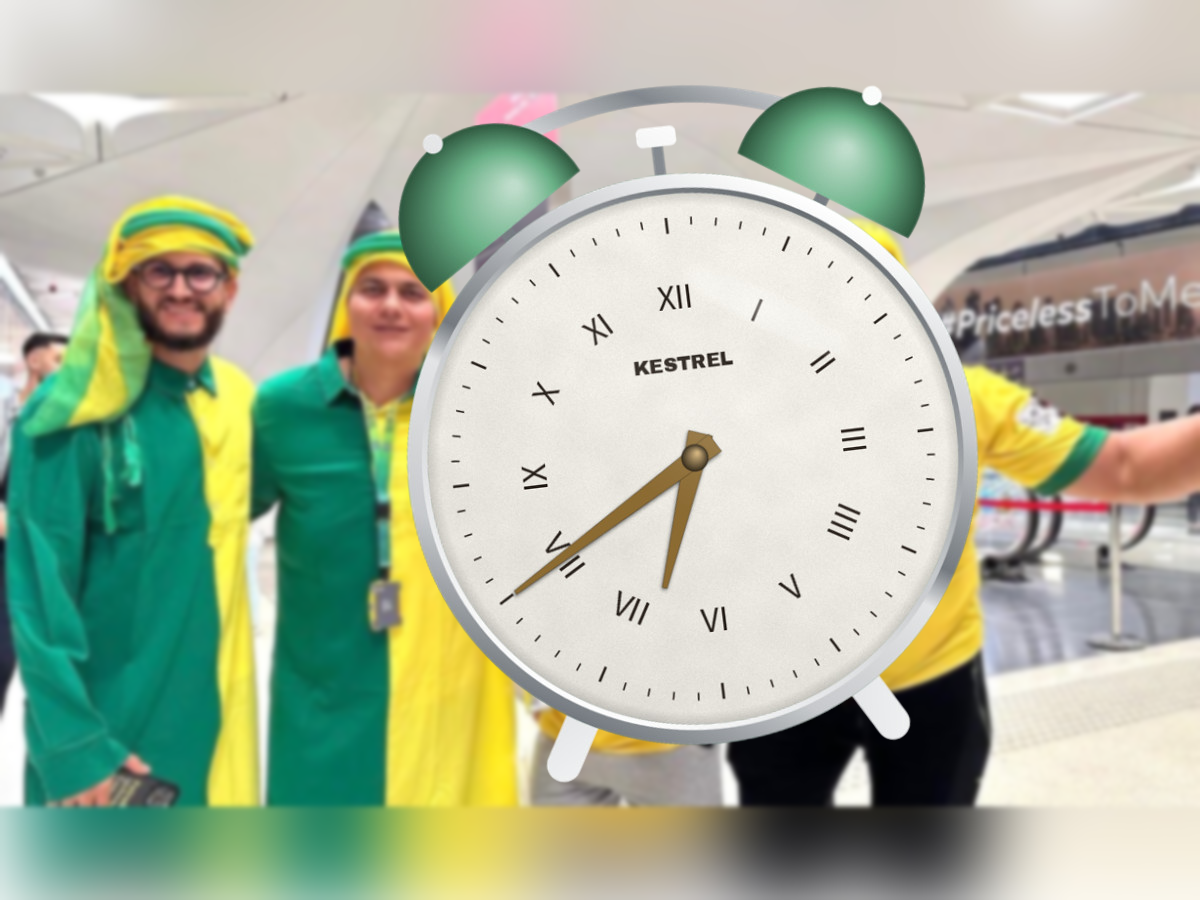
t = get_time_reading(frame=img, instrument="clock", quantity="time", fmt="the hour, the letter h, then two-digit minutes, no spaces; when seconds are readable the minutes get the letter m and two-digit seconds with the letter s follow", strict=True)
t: 6h40
